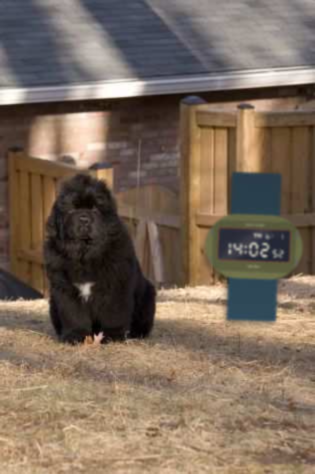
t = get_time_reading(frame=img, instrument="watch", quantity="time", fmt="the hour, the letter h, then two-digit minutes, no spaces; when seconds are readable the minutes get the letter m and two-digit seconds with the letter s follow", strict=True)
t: 14h02
